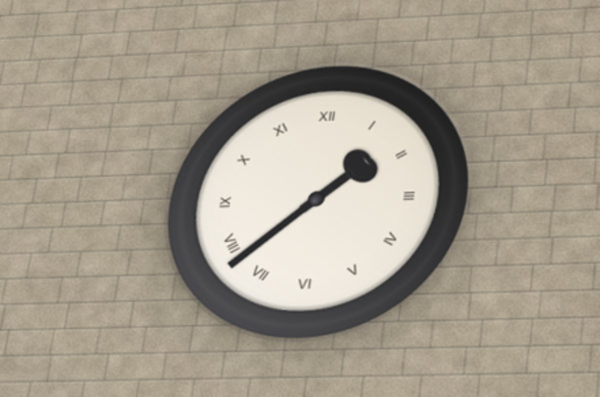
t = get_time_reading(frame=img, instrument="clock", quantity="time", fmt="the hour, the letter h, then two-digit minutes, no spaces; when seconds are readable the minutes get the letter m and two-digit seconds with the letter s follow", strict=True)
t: 1h38
